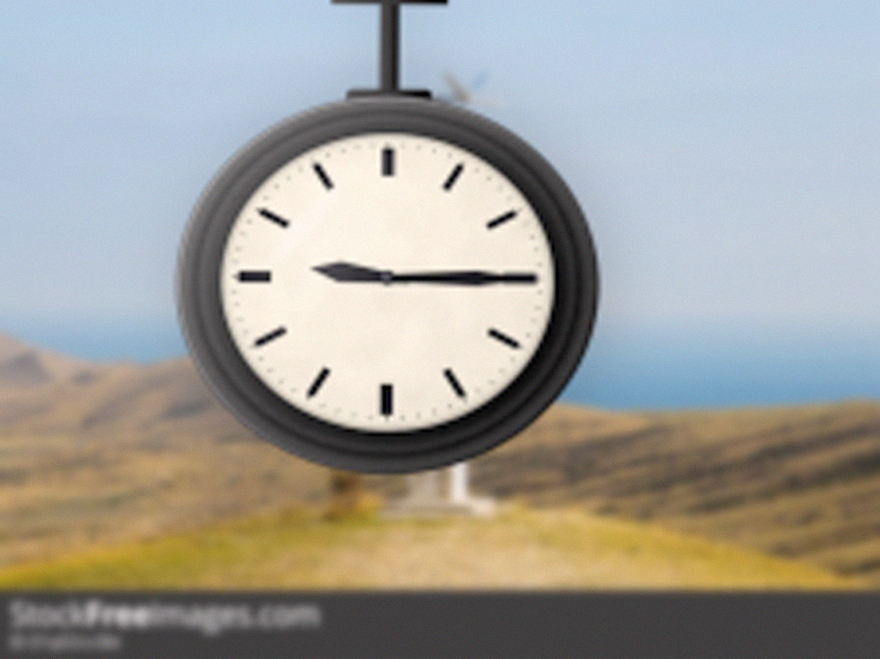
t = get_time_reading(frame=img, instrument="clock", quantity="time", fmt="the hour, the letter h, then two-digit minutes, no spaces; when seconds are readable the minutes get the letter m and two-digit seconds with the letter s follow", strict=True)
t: 9h15
